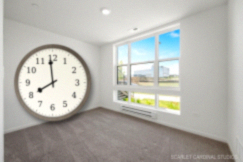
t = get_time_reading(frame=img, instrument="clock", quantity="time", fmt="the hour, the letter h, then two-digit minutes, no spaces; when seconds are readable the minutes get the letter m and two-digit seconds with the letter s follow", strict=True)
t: 7h59
